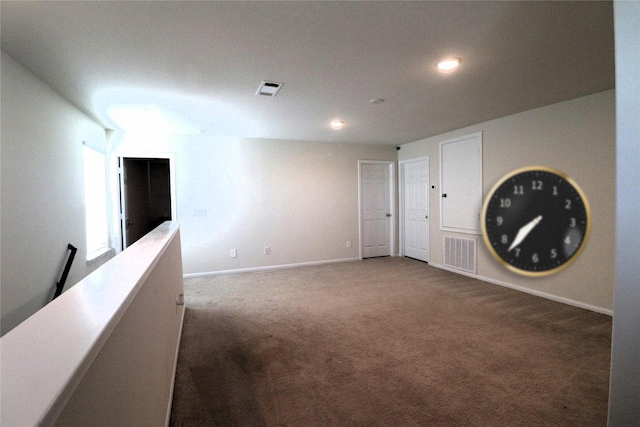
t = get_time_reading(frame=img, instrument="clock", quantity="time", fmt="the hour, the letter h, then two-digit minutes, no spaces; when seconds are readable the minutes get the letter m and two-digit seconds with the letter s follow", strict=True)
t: 7h37
